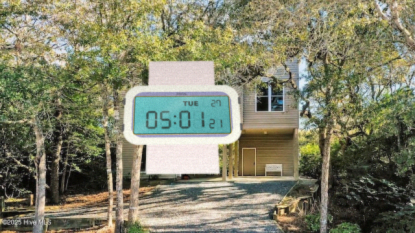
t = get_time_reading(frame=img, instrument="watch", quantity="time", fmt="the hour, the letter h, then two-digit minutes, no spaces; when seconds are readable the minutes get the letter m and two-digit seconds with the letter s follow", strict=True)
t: 5h01m21s
